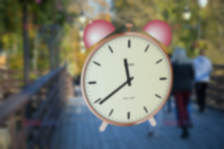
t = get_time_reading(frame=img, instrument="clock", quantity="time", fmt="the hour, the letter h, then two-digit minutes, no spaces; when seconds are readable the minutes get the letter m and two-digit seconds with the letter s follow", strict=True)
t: 11h39
